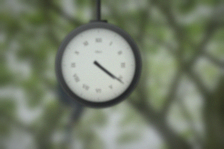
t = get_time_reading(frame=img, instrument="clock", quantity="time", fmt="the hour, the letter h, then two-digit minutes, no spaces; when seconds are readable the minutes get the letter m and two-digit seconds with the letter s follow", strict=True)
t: 4h21
